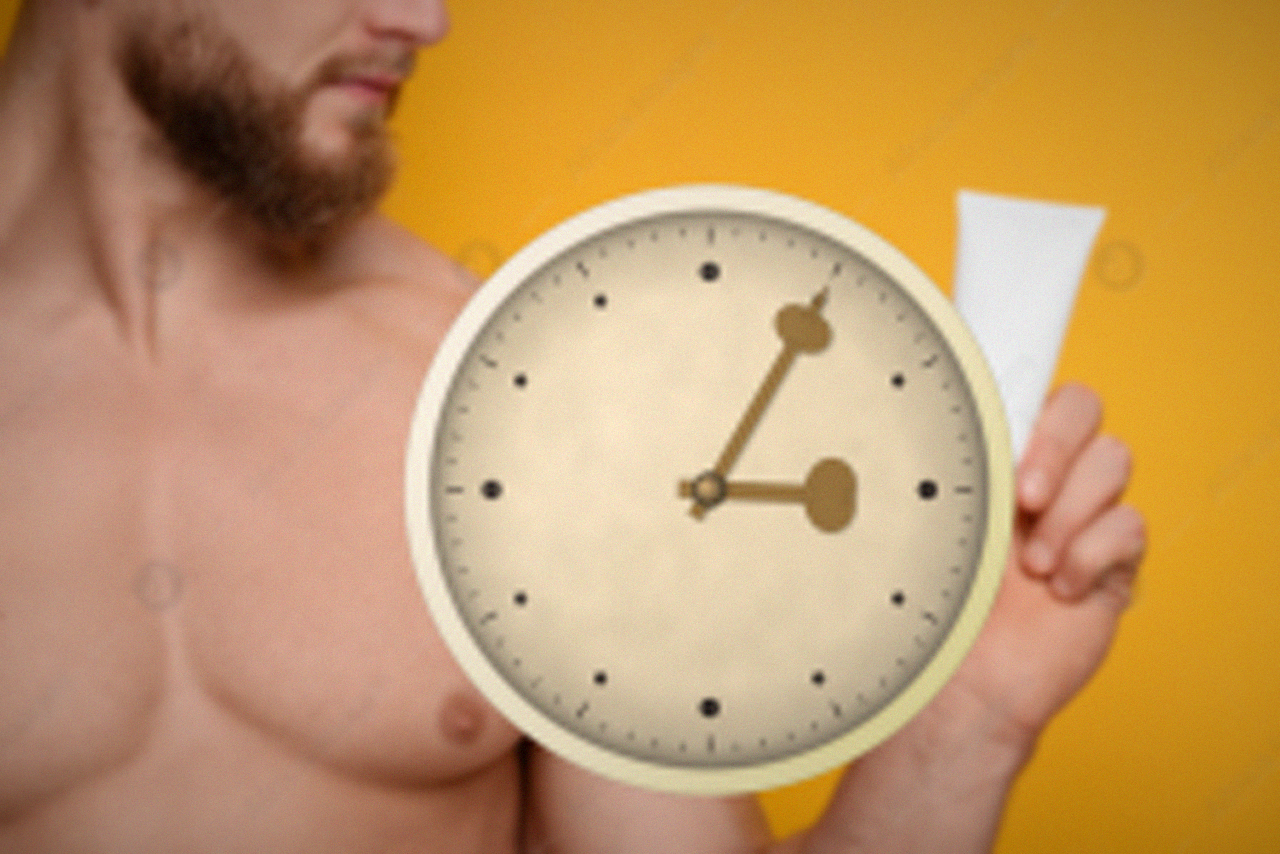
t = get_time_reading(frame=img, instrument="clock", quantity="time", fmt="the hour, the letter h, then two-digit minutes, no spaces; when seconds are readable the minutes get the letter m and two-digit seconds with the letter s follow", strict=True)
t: 3h05
